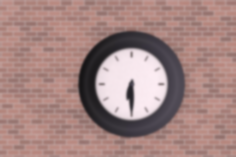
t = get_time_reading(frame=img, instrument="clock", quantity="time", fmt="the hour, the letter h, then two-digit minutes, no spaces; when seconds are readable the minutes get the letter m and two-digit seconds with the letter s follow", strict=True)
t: 6h30
